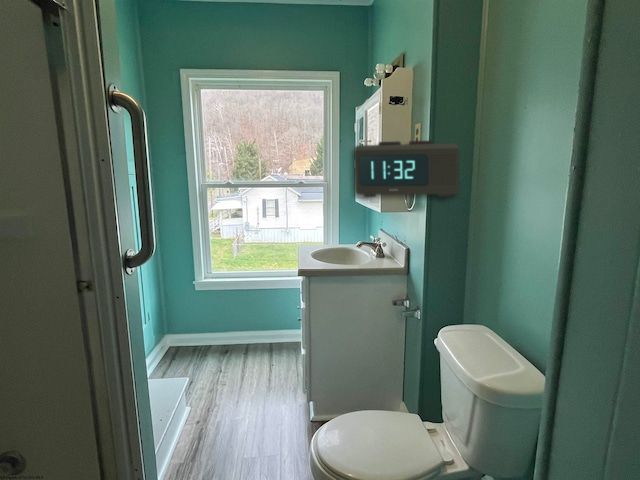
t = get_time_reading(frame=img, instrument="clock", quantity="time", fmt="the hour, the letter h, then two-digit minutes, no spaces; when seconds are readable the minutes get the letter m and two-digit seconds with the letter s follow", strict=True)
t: 11h32
